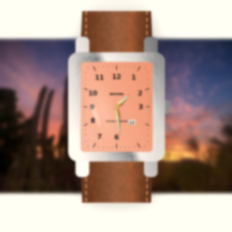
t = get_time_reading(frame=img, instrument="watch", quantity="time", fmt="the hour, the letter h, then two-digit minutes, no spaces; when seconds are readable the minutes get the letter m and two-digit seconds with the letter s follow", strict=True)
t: 1h29
